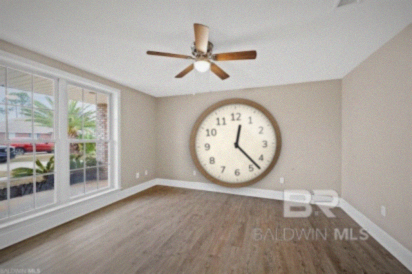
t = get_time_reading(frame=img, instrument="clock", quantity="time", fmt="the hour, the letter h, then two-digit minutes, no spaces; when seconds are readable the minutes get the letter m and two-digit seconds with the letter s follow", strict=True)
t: 12h23
